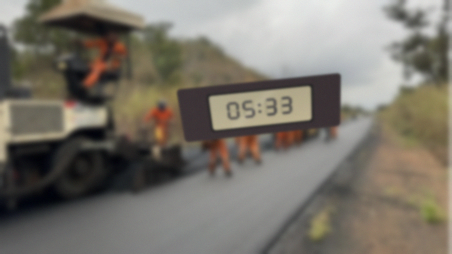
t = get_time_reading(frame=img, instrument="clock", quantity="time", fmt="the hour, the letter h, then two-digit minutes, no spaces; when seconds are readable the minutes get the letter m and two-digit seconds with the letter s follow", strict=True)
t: 5h33
